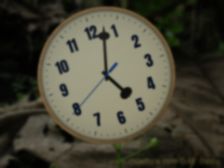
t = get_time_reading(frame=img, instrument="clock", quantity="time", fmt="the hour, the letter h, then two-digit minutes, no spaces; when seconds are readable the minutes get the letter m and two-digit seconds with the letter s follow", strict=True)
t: 5h02m40s
